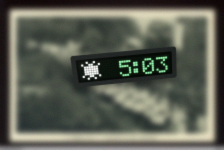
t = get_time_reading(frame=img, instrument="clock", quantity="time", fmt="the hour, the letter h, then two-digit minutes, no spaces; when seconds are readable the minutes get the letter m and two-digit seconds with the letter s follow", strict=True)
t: 5h03
